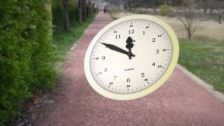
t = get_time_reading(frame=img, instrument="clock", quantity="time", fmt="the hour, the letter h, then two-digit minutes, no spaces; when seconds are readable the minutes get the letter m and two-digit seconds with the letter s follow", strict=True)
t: 11h50
